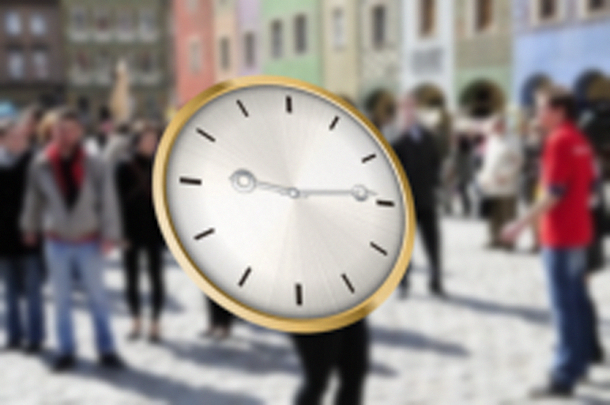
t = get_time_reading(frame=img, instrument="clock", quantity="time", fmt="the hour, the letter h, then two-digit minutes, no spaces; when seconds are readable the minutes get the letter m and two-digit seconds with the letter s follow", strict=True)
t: 9h14
